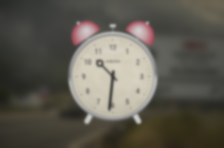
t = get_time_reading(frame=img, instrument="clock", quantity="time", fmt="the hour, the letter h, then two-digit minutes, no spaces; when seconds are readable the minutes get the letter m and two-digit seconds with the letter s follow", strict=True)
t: 10h31
